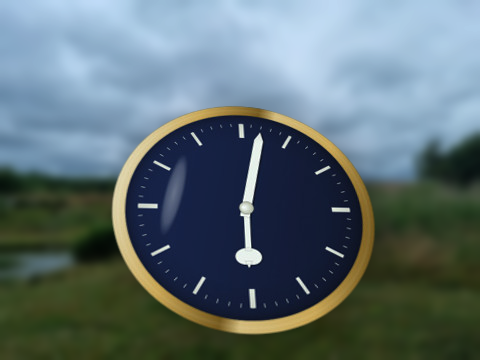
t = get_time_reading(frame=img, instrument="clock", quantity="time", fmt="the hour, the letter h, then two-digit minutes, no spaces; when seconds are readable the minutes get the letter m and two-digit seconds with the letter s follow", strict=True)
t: 6h02
